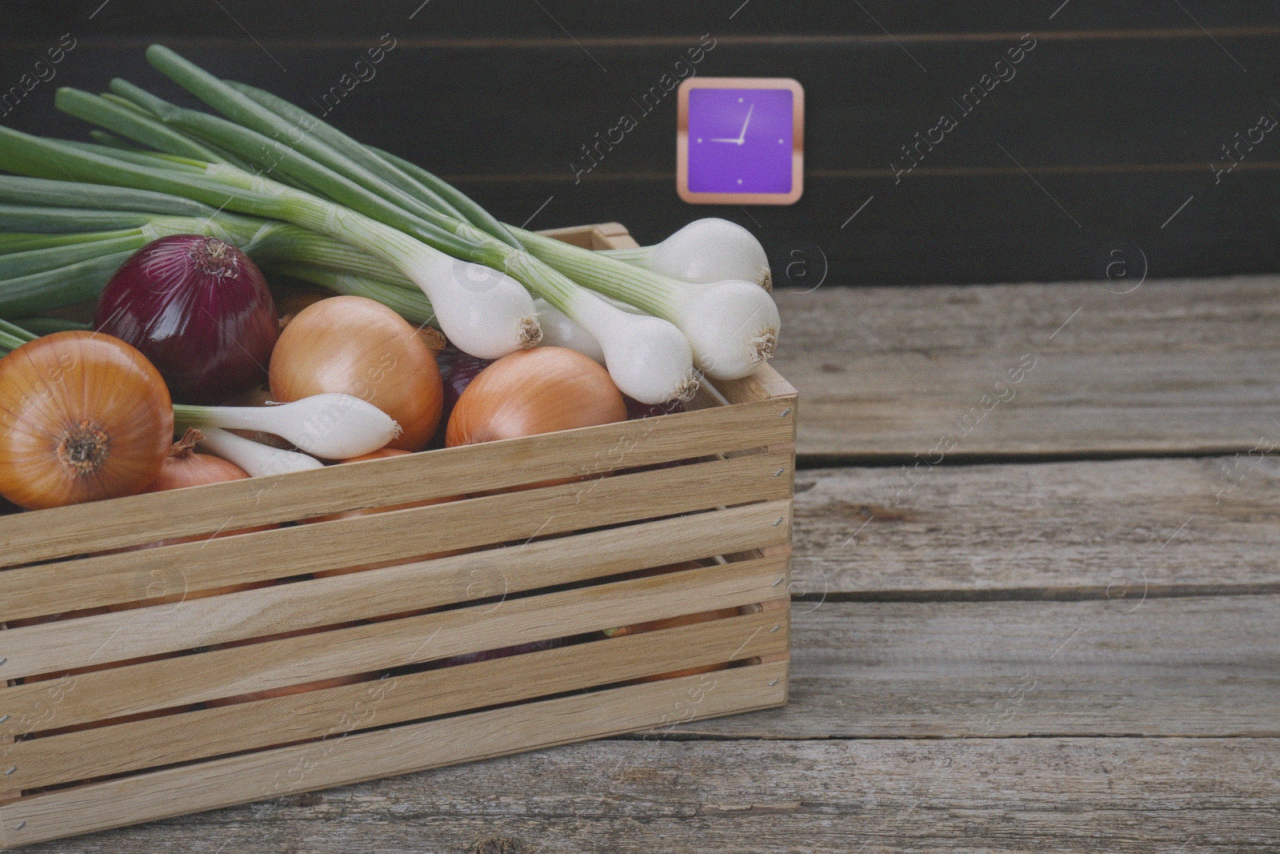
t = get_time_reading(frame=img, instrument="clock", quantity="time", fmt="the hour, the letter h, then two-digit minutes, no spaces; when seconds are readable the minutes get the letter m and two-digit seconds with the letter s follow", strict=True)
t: 9h03
